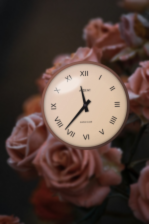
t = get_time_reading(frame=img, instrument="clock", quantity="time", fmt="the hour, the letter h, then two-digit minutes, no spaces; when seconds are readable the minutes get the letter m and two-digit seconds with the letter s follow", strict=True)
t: 11h37
